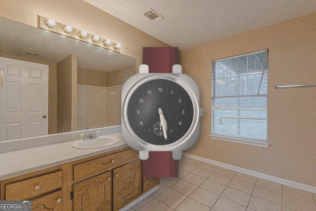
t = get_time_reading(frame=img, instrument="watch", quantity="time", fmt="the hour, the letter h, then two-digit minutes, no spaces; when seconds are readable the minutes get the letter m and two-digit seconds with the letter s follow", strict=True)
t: 5h28
